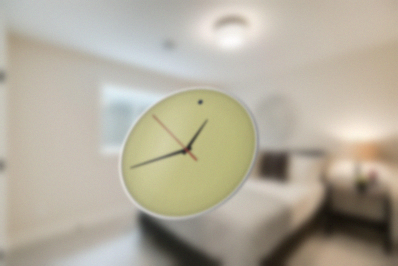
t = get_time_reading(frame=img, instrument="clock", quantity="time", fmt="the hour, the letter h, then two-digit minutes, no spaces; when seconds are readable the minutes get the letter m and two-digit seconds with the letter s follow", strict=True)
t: 12h40m51s
